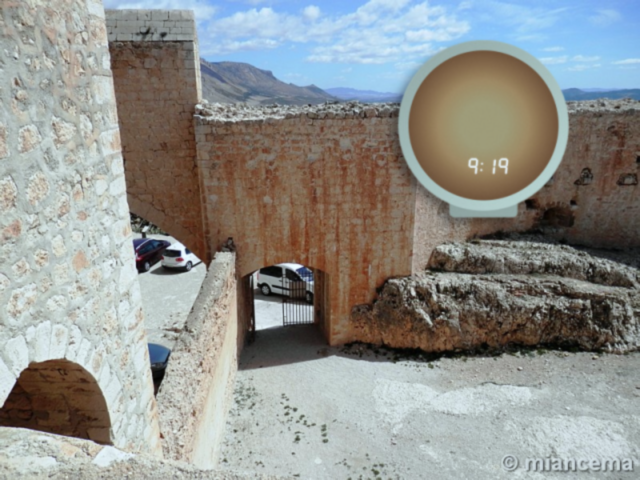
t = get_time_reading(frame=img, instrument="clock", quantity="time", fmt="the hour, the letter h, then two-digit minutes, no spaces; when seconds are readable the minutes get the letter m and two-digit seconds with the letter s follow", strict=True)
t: 9h19
